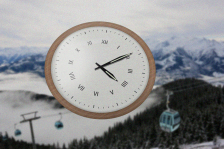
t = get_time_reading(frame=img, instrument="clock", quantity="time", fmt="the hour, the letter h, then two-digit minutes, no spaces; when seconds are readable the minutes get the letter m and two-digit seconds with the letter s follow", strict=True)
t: 4h09
